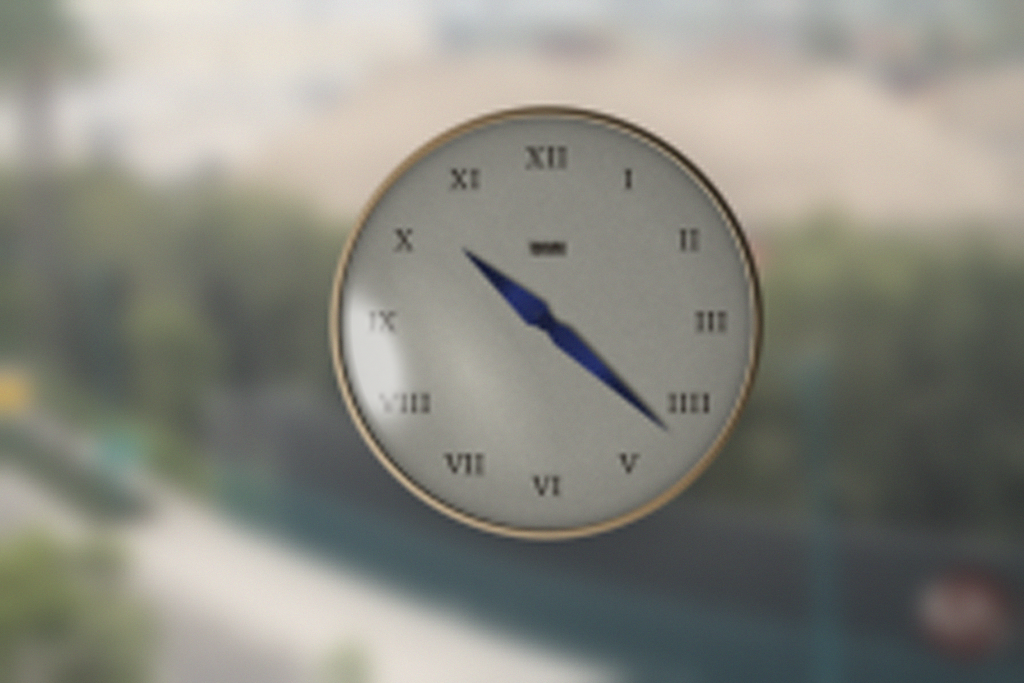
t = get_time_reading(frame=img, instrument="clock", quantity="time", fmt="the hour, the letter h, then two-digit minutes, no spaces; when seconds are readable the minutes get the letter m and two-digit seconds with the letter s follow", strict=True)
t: 10h22
